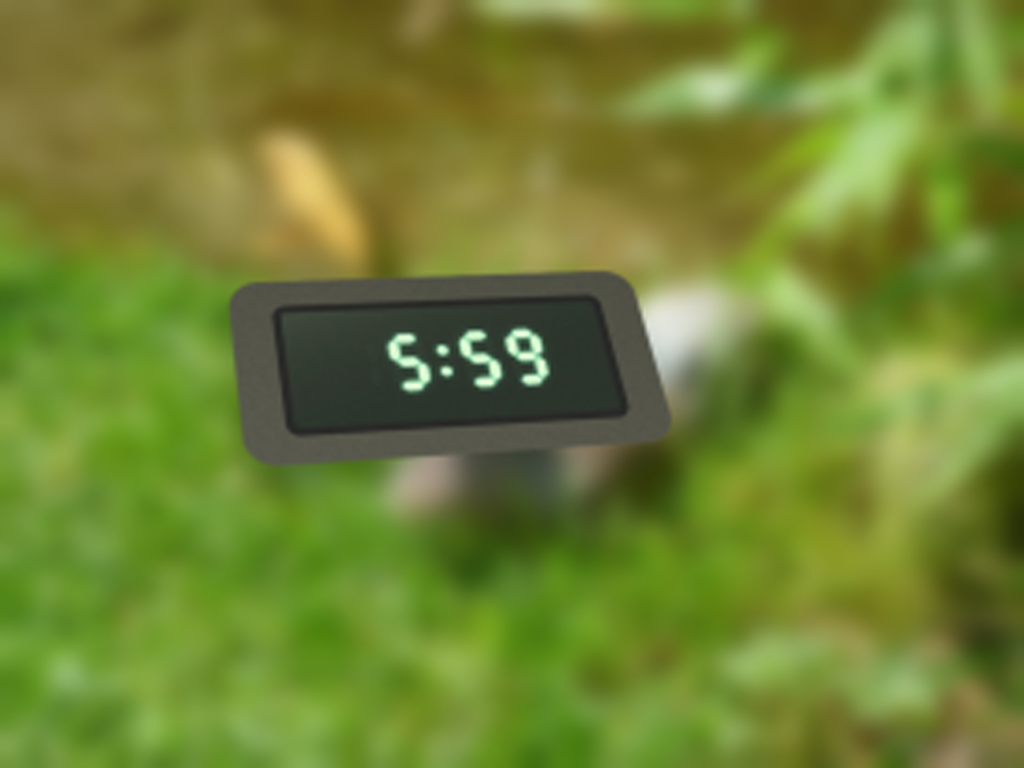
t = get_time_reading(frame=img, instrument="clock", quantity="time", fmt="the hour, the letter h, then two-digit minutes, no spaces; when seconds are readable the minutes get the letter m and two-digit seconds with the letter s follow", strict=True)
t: 5h59
